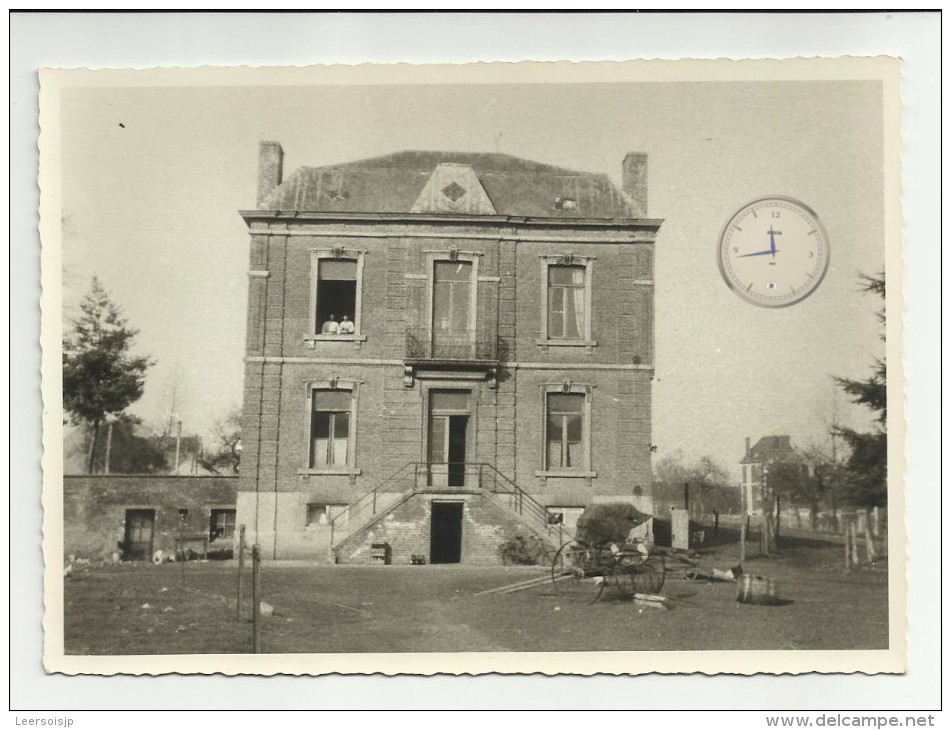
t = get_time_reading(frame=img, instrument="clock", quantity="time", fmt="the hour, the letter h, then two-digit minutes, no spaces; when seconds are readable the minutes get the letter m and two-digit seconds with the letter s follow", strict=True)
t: 11h43
